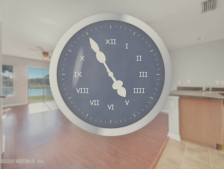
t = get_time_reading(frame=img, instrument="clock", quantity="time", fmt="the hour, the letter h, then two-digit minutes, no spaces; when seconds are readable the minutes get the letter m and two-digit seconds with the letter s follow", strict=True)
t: 4h55
